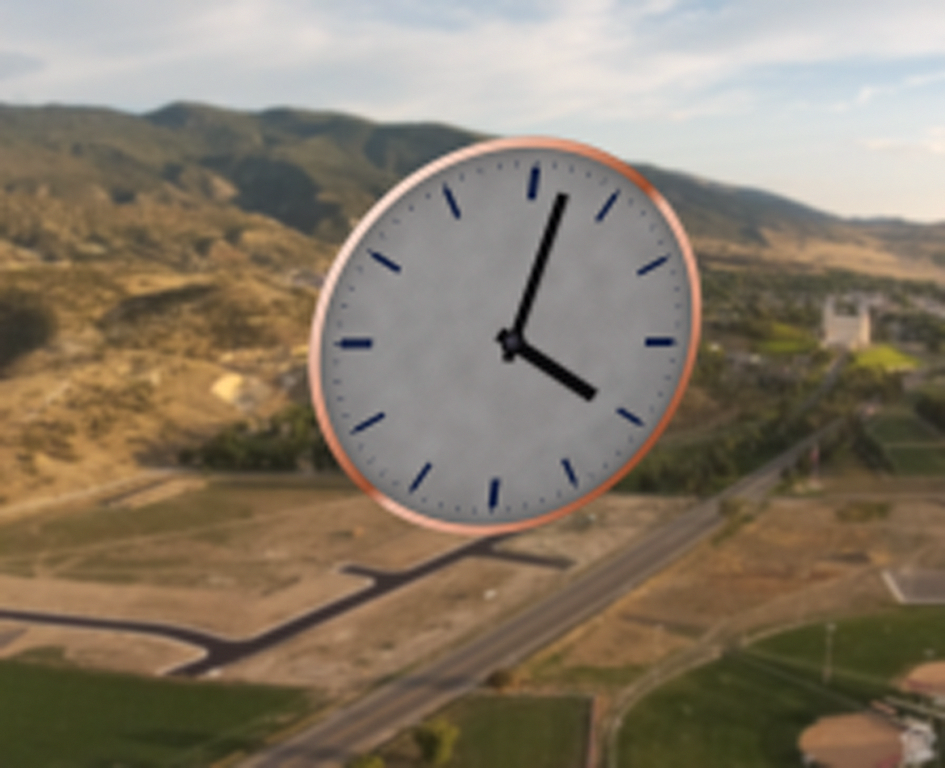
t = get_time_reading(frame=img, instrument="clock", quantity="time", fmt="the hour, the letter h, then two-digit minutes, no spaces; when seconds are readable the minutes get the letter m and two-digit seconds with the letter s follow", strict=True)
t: 4h02
